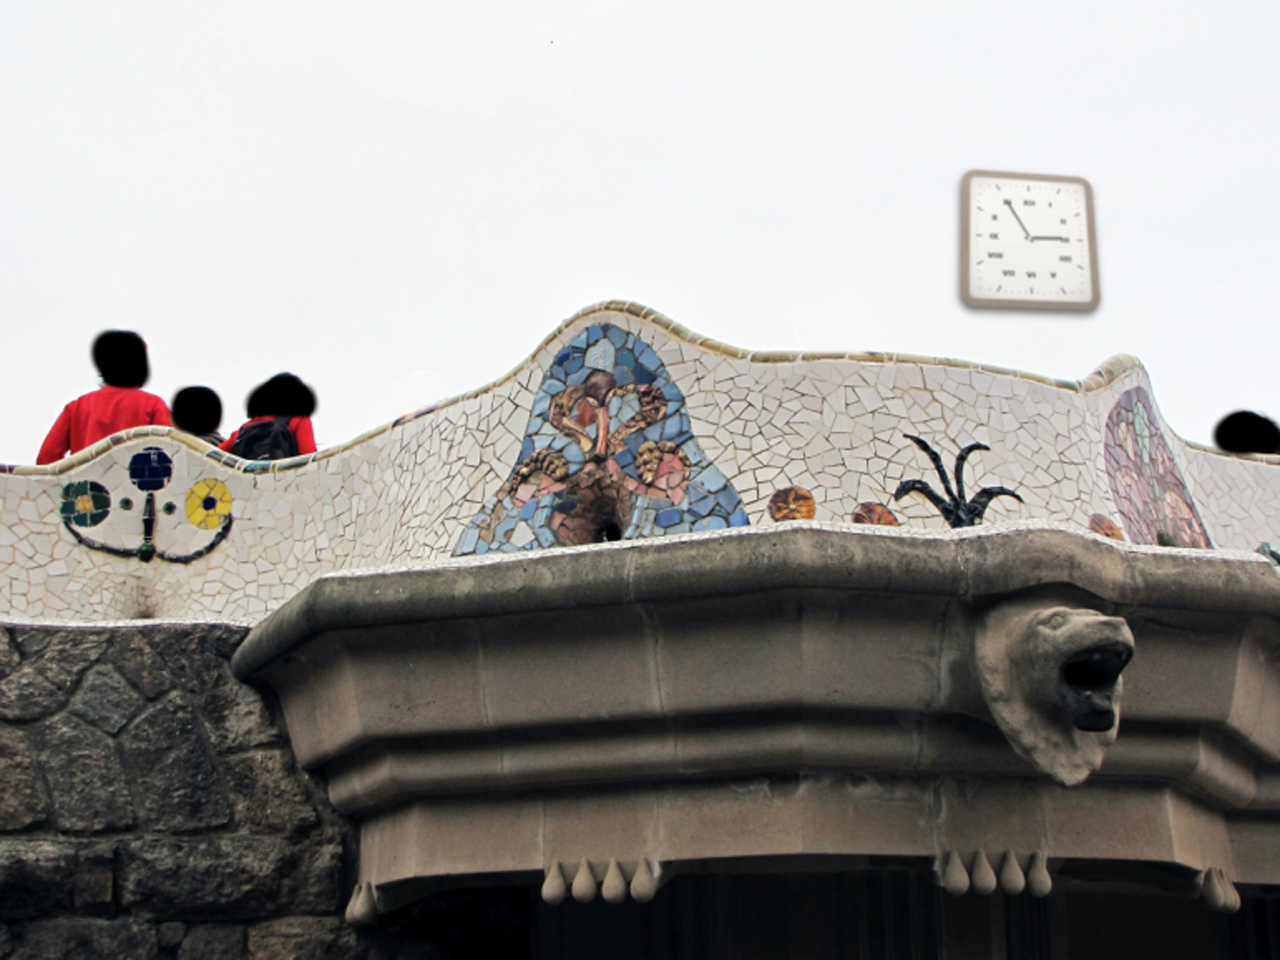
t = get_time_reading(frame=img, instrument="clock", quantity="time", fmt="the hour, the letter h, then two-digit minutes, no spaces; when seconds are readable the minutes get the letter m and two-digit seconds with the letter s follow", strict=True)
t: 2h55
